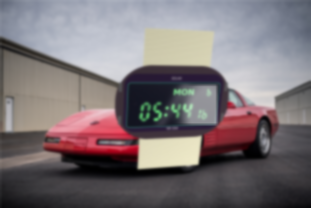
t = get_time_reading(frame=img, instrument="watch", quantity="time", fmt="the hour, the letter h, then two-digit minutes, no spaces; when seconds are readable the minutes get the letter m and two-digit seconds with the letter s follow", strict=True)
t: 5h44m16s
